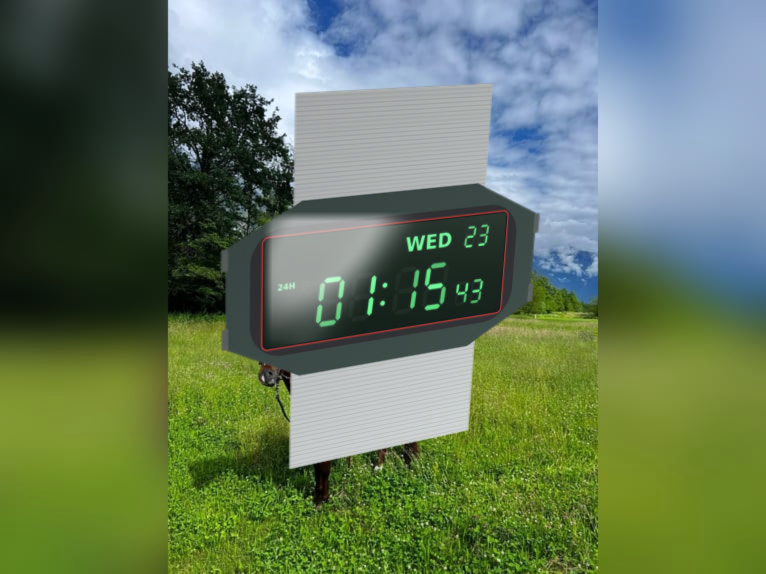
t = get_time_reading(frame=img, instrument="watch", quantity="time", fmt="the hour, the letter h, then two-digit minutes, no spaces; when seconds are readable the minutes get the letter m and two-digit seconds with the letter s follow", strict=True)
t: 1h15m43s
